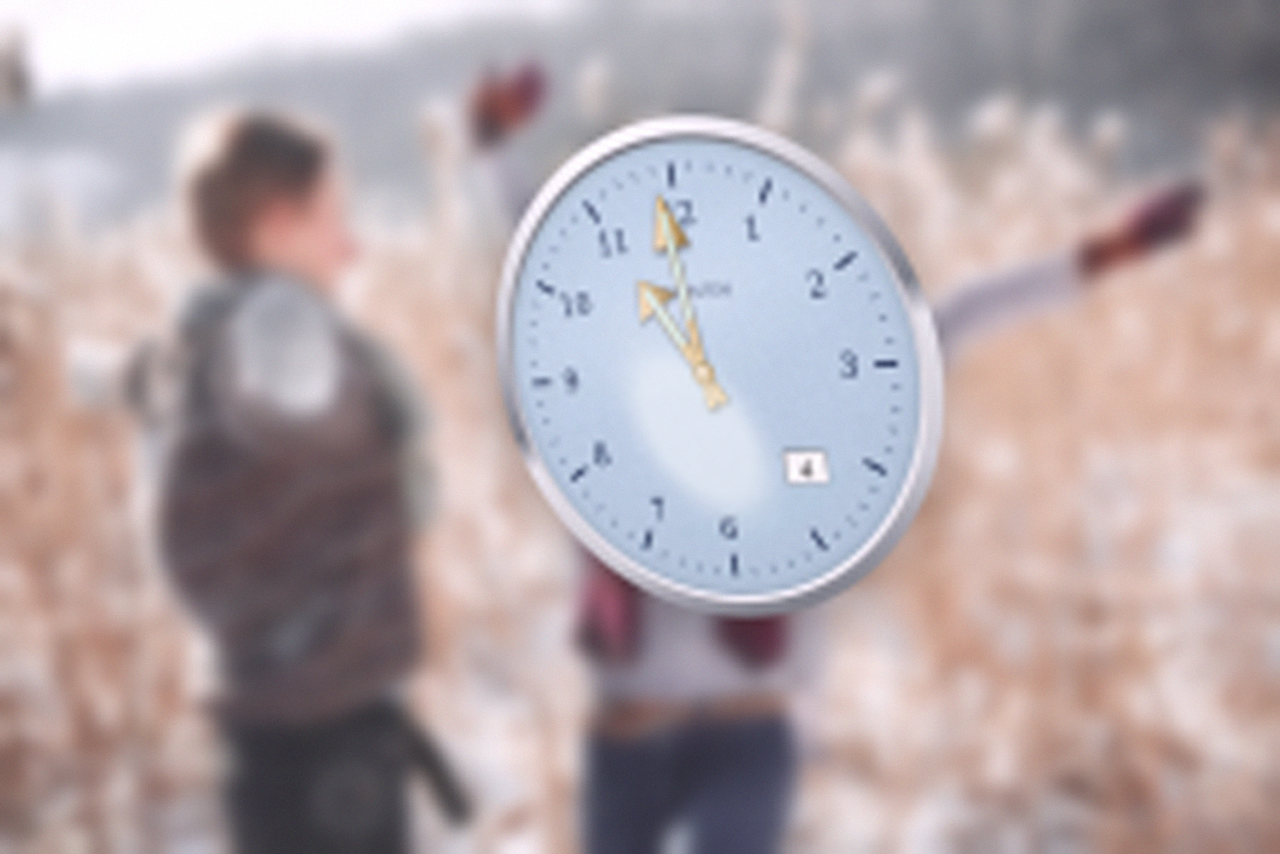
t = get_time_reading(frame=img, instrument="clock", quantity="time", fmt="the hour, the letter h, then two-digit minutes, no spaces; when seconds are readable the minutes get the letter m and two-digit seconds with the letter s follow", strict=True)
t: 10h59
